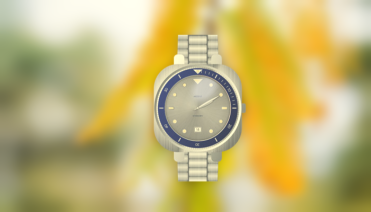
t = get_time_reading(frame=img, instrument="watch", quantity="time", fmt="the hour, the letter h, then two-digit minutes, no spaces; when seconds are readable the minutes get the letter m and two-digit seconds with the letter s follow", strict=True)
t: 2h10
